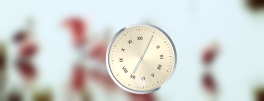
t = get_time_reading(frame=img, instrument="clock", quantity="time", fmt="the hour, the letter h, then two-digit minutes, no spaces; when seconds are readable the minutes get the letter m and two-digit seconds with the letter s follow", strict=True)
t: 7h05
